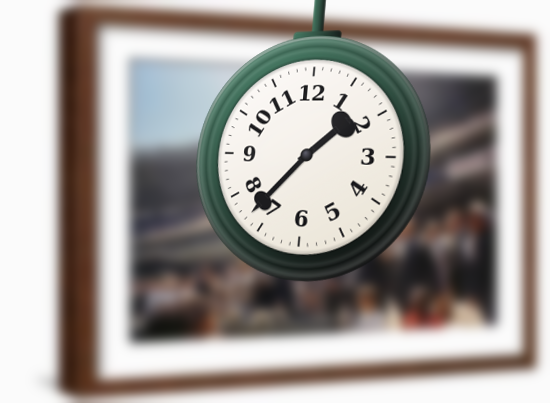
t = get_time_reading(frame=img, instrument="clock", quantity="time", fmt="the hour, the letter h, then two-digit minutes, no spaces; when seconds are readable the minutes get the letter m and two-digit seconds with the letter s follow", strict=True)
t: 1h37
